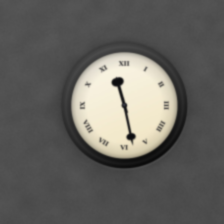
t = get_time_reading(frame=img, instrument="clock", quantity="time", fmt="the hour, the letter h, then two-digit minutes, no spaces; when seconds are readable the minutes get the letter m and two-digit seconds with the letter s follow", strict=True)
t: 11h28
